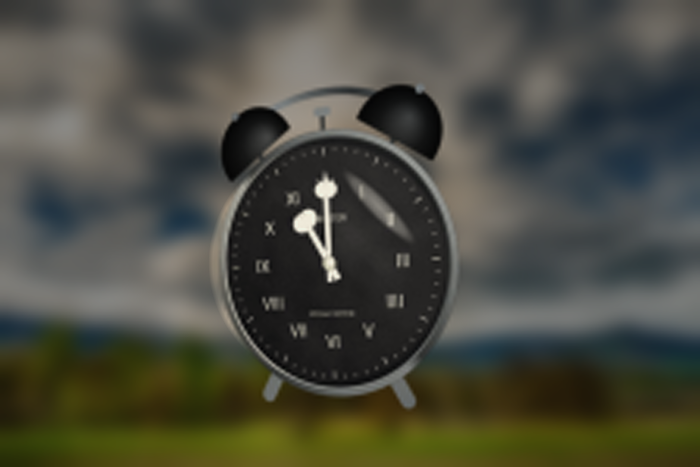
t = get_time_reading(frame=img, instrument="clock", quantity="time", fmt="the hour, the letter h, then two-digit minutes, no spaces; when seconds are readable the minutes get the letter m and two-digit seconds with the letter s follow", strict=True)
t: 11h00
